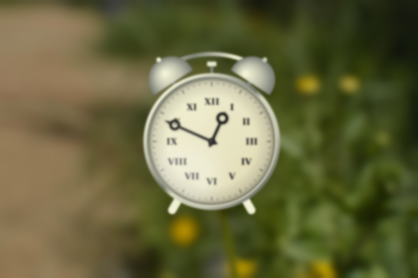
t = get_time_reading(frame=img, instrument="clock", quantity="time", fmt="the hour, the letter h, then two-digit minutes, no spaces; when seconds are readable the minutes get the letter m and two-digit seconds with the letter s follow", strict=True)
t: 12h49
